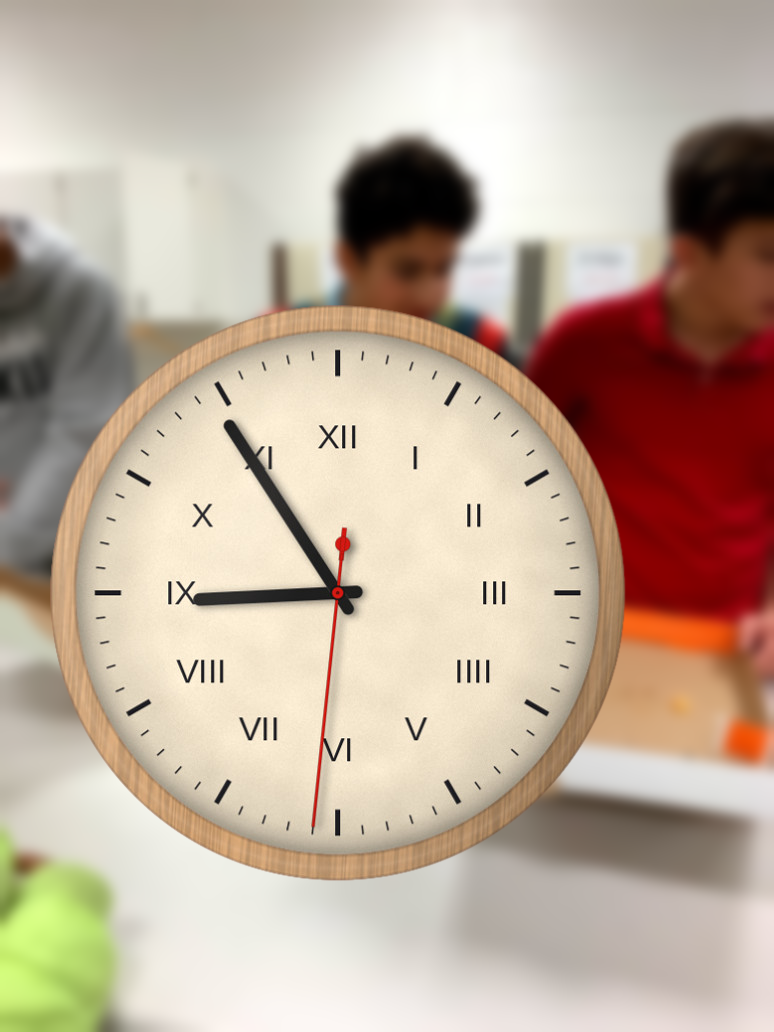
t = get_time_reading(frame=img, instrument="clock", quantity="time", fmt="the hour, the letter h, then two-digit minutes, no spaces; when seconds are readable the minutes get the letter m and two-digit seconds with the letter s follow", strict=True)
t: 8h54m31s
